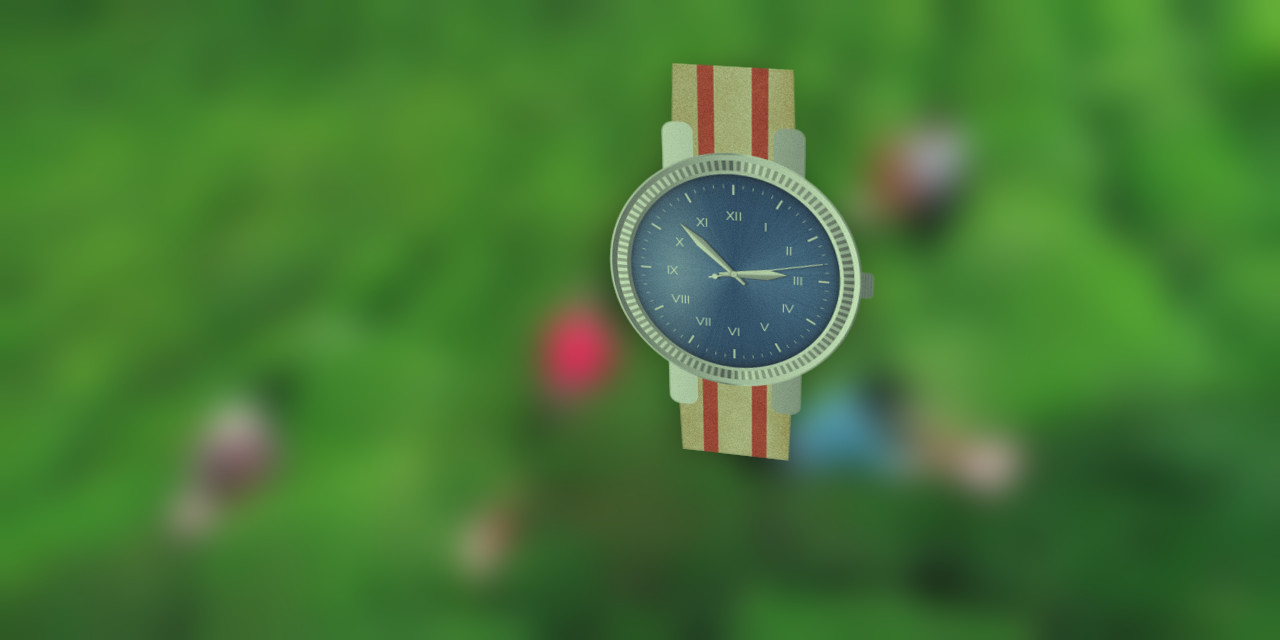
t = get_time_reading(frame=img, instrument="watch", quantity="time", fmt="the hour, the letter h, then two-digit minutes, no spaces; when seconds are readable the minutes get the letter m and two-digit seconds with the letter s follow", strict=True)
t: 2h52m13s
